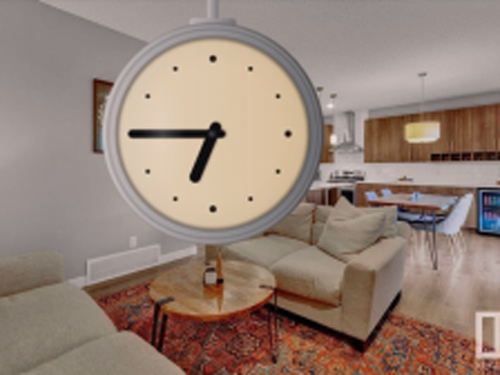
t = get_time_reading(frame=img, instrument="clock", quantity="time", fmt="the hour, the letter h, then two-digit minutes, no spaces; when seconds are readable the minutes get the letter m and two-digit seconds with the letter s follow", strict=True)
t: 6h45
